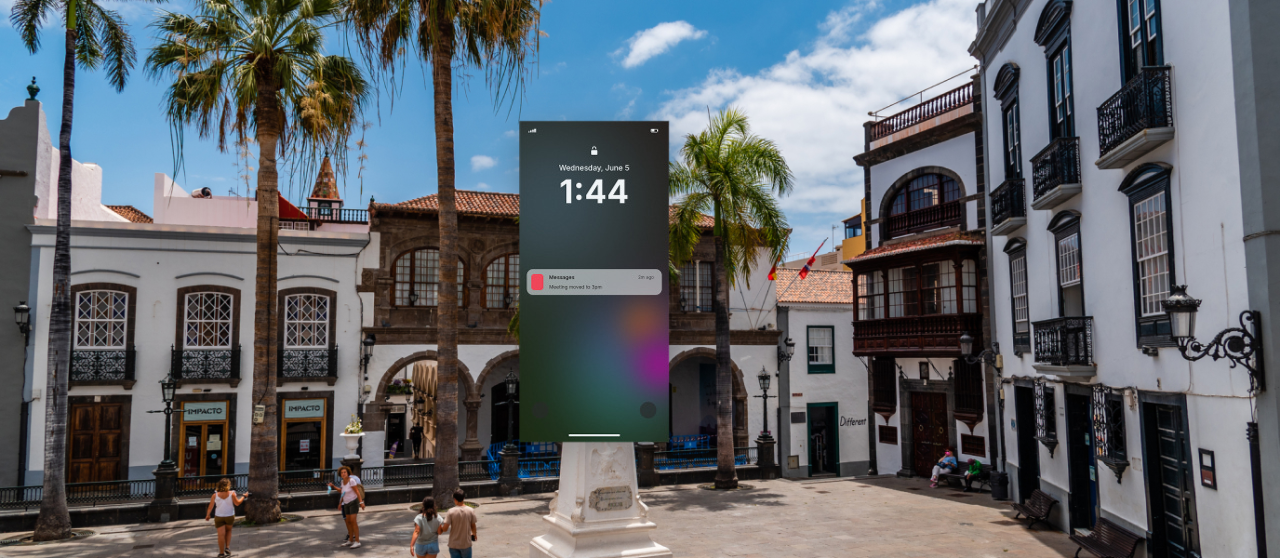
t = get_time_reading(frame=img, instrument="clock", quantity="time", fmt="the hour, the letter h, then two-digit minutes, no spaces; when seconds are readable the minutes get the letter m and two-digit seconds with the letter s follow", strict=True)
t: 1h44
